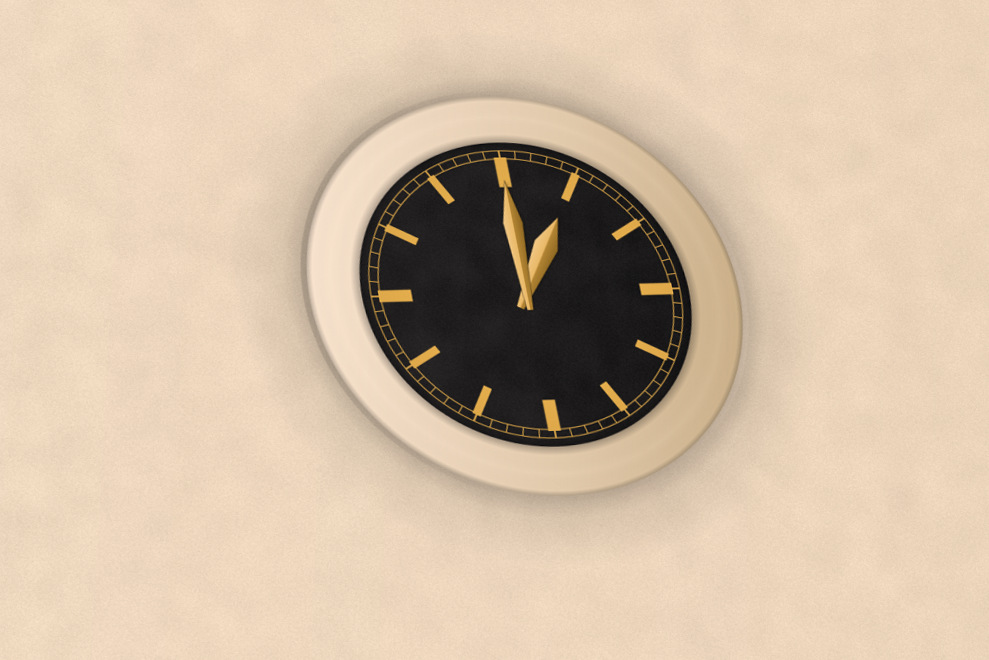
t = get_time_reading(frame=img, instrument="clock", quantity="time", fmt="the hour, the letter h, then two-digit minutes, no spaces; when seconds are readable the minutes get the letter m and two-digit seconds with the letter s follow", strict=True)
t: 1h00
